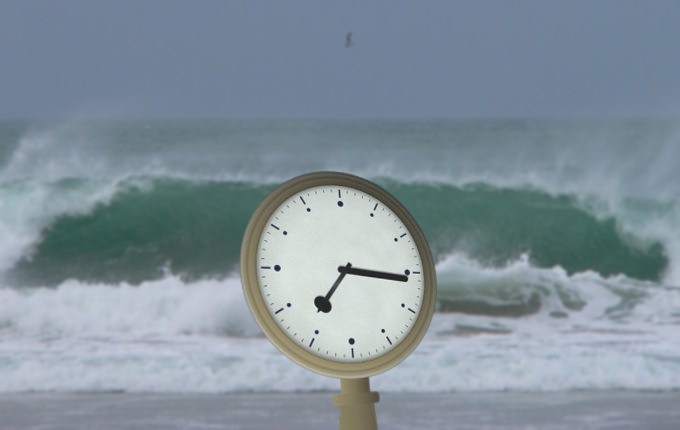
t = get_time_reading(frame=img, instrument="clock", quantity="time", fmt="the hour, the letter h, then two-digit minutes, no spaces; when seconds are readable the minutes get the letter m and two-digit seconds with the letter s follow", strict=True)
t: 7h16
